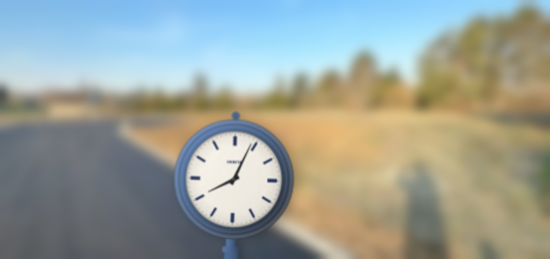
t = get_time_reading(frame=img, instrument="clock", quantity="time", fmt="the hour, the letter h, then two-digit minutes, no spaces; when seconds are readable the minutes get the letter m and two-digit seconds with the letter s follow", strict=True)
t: 8h04
